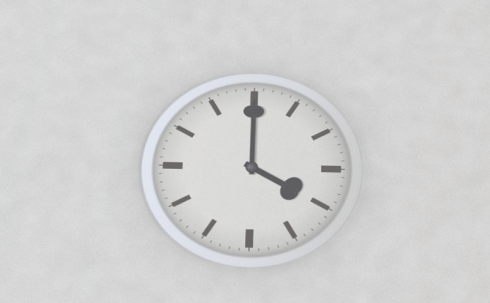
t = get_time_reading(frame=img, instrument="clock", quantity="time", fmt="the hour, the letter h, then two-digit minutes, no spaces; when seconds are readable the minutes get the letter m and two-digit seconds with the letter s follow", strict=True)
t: 4h00
